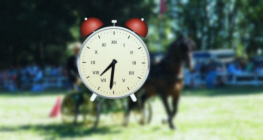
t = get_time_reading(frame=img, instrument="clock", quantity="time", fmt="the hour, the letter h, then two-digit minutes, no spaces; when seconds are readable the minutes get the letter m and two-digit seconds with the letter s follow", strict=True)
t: 7h31
